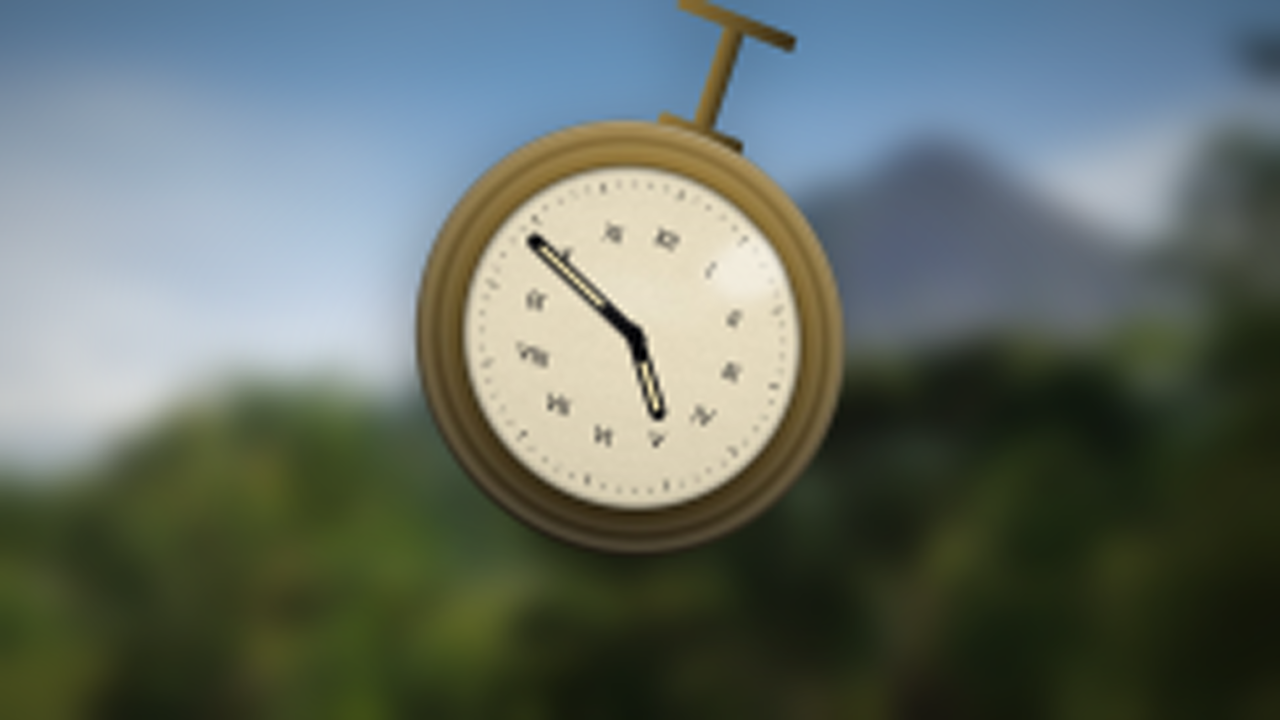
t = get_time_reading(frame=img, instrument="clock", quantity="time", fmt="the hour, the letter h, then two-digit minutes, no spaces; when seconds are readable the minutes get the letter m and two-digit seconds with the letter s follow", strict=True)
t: 4h49
